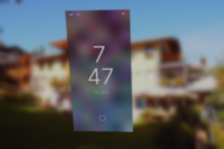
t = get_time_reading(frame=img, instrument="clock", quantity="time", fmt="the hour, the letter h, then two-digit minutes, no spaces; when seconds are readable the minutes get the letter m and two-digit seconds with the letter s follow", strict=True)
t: 7h47
